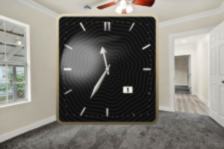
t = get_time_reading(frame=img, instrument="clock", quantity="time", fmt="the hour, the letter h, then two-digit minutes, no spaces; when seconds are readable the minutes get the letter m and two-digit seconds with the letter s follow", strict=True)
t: 11h35
